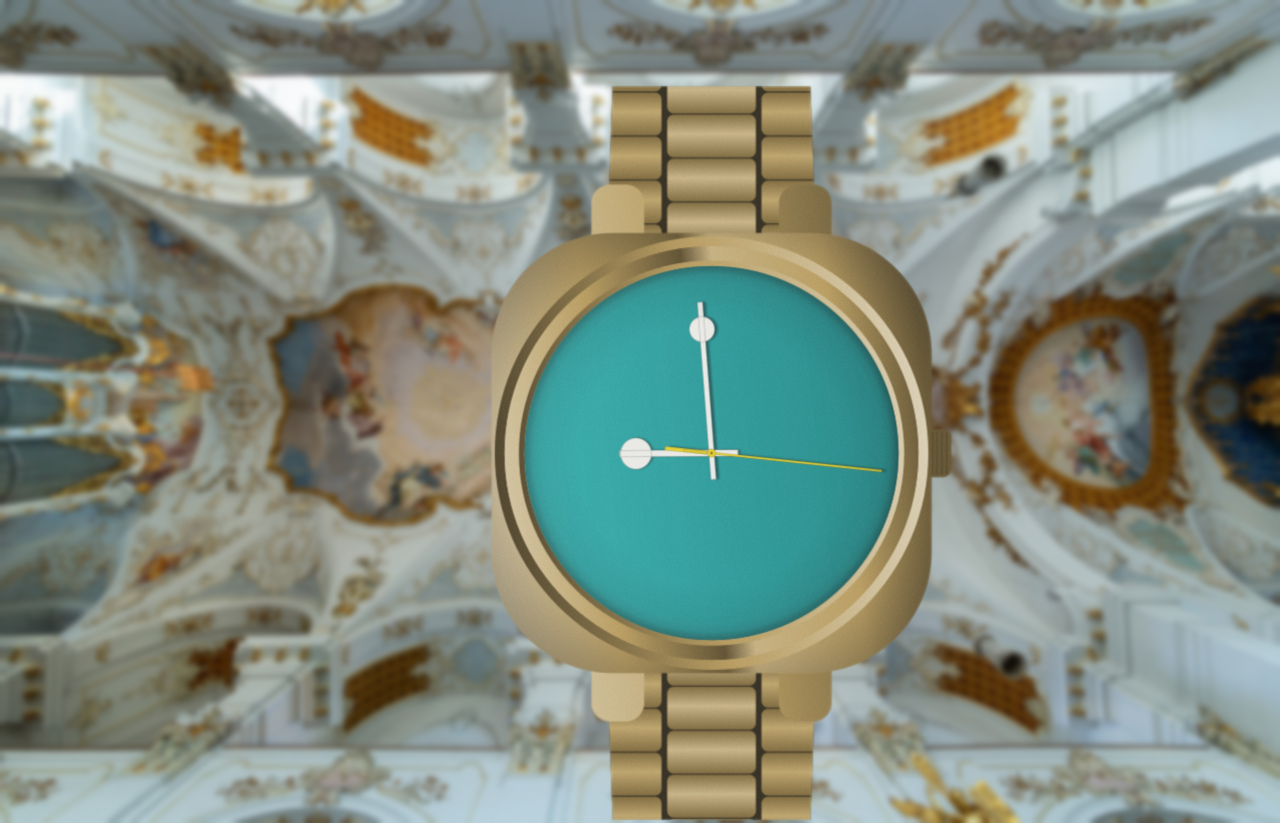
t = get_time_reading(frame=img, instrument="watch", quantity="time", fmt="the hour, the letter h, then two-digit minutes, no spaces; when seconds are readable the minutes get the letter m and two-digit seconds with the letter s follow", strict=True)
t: 8h59m16s
